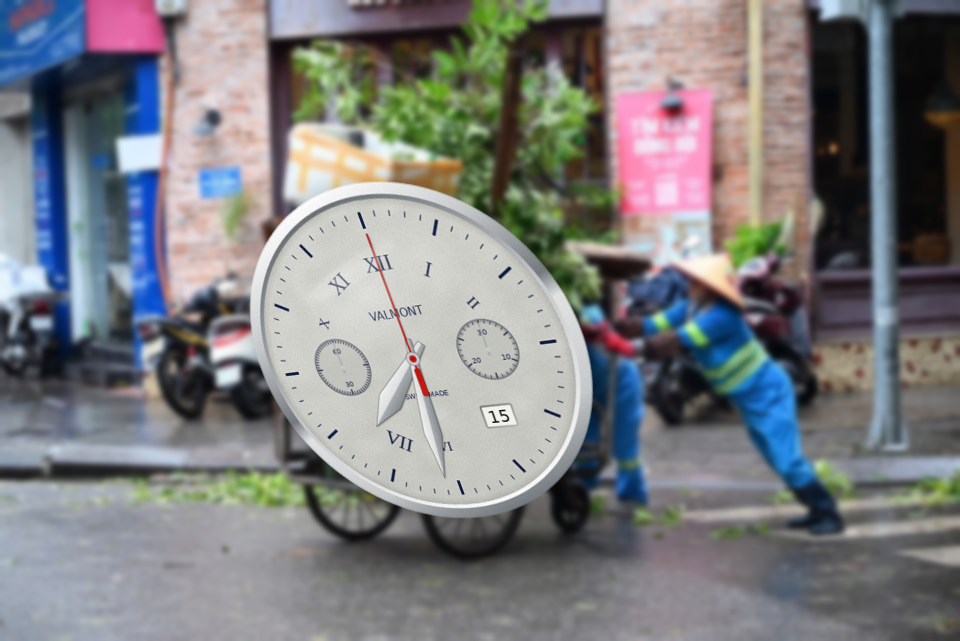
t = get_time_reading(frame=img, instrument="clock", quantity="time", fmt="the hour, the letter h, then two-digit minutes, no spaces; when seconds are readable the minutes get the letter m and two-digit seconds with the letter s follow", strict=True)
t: 7h31
